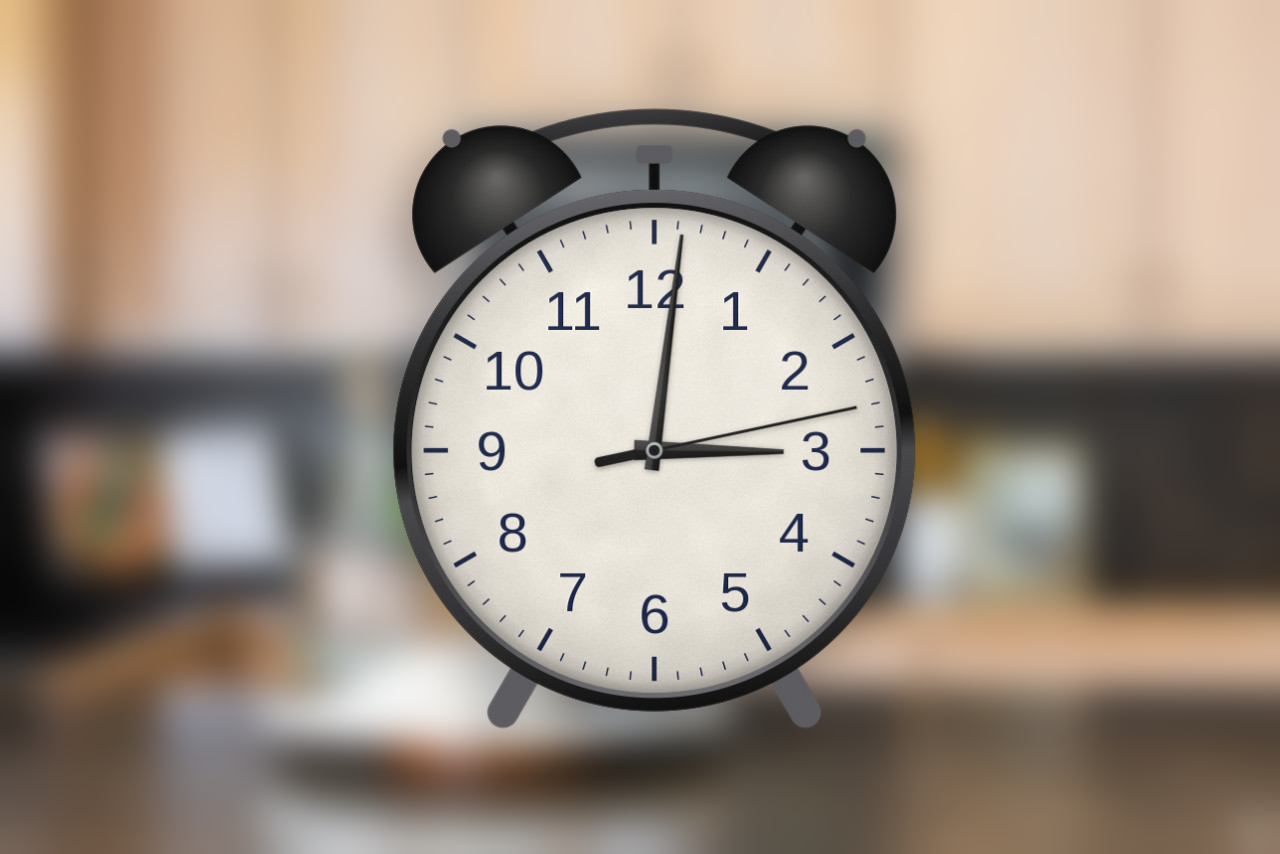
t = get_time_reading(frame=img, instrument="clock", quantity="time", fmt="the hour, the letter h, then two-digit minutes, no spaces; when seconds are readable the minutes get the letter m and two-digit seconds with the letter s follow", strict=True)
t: 3h01m13s
